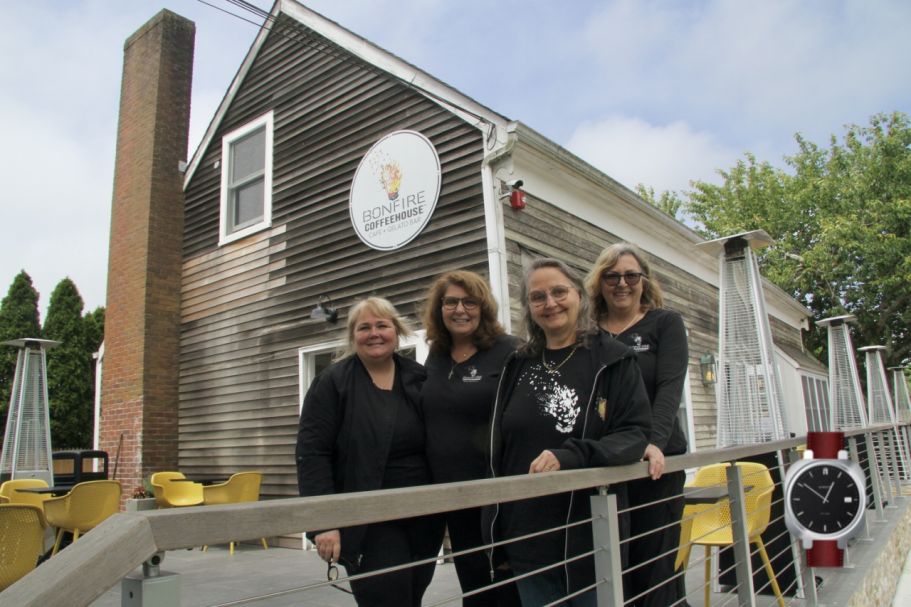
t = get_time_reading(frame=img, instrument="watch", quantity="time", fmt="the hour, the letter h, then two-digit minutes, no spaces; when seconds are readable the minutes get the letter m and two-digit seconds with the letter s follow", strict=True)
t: 12h51
